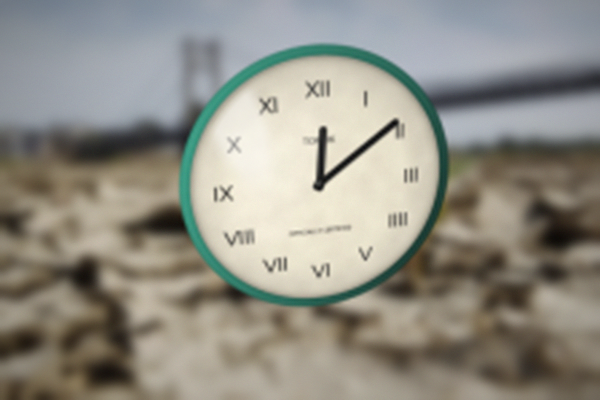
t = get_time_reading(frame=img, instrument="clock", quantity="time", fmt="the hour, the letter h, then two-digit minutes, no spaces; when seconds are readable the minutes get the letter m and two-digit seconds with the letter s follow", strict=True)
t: 12h09
